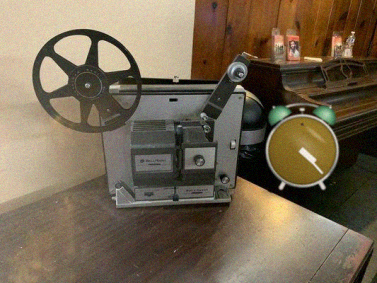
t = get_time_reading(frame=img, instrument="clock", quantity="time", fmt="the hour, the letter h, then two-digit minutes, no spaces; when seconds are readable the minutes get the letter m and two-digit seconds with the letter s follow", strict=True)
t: 4h23
